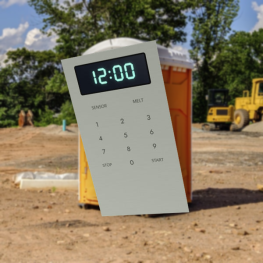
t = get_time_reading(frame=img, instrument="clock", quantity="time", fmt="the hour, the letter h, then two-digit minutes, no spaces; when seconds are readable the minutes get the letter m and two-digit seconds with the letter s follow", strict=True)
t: 12h00
